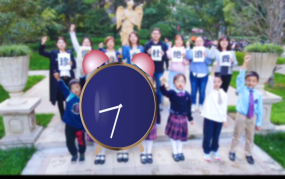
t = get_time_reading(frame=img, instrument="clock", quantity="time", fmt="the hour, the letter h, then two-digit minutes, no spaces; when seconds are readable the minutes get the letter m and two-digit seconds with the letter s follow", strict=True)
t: 8h33
